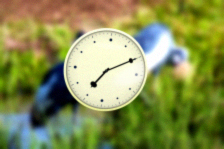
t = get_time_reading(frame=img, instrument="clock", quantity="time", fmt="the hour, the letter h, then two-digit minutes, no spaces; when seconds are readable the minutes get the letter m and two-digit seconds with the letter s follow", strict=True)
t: 7h10
